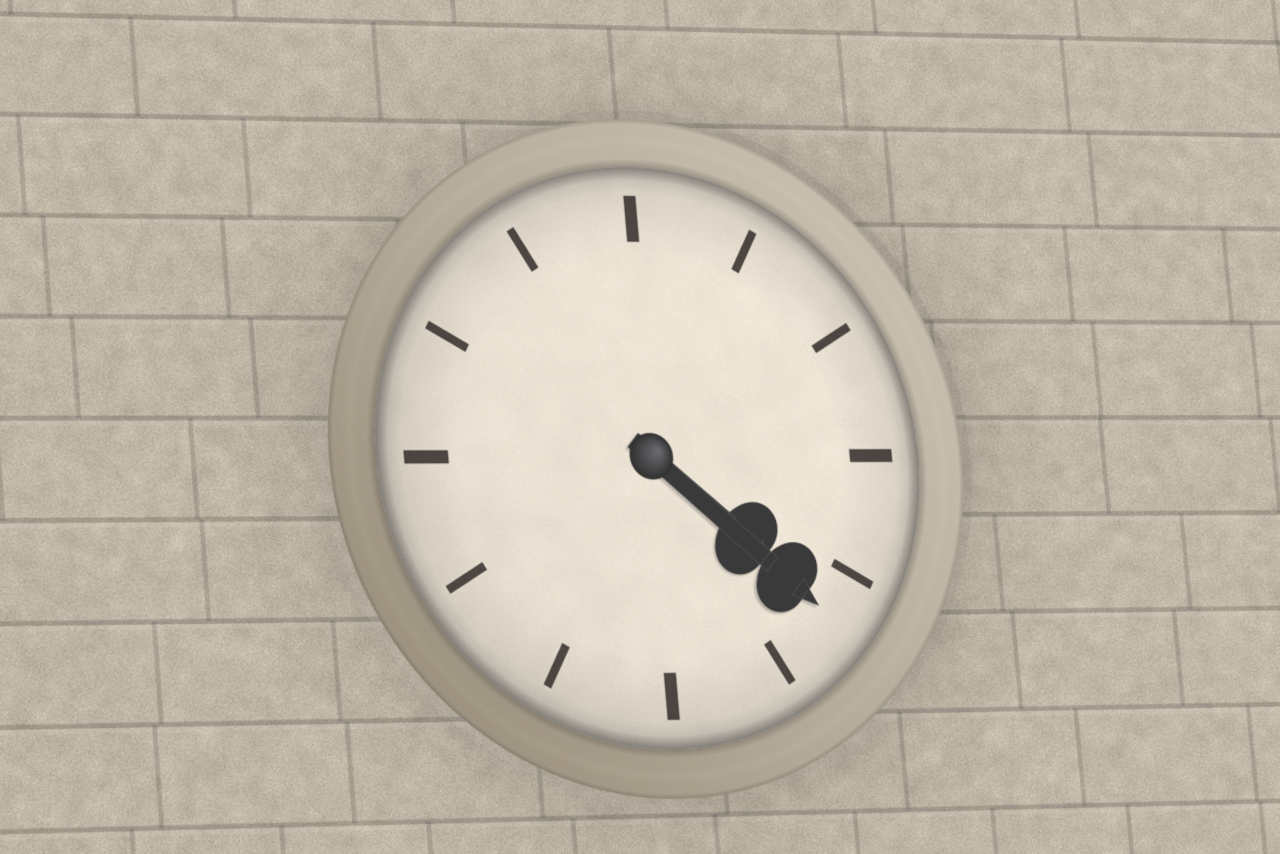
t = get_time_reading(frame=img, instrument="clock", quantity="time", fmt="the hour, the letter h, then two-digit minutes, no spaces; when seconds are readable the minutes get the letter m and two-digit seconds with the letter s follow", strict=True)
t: 4h22
